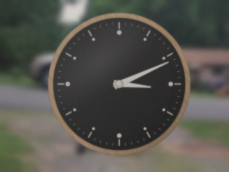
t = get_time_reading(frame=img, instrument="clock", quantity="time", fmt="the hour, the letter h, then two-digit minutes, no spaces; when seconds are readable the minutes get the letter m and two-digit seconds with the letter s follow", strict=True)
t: 3h11
